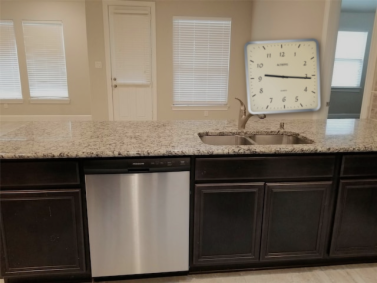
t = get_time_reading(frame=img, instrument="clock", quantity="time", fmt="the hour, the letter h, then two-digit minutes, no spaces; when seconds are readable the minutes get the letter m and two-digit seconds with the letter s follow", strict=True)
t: 9h16
